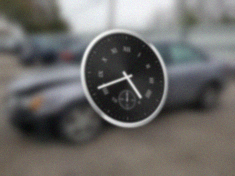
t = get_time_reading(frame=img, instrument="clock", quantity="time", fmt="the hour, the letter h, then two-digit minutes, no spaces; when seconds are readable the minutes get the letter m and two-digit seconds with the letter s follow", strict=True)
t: 4h41
